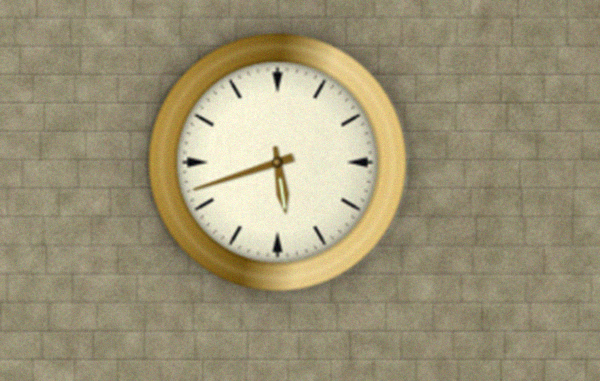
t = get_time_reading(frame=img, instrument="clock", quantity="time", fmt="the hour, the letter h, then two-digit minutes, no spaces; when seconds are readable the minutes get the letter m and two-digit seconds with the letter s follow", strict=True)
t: 5h42
